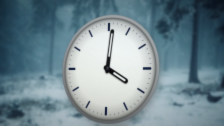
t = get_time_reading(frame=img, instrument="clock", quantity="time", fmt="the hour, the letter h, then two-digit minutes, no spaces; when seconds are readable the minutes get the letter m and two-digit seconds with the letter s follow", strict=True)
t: 4h01
